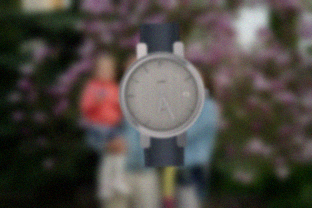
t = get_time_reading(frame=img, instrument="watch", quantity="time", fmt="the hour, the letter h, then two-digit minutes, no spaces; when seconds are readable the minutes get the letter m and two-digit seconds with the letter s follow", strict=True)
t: 6h26
